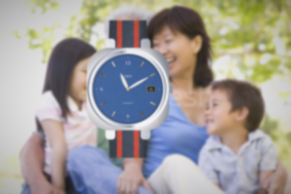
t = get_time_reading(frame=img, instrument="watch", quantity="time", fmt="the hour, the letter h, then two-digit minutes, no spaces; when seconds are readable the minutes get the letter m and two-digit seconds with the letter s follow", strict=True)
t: 11h10
